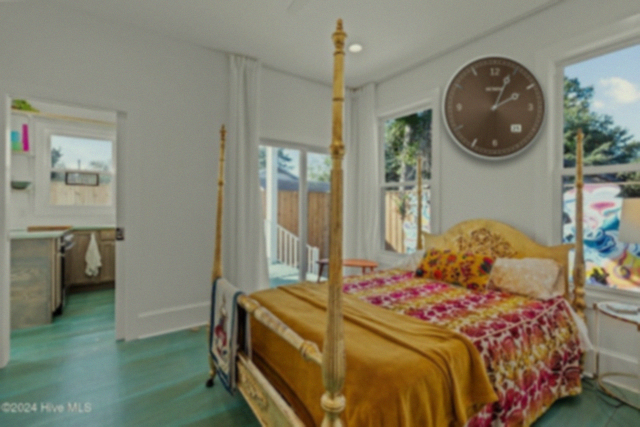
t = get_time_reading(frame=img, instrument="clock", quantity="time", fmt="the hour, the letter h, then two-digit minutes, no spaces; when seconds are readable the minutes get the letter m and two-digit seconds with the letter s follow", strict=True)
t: 2h04
